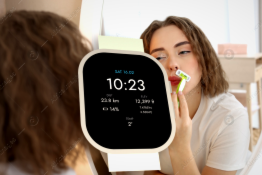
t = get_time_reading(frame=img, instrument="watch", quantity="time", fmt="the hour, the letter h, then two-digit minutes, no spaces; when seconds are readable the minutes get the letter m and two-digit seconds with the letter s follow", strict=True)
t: 10h23
